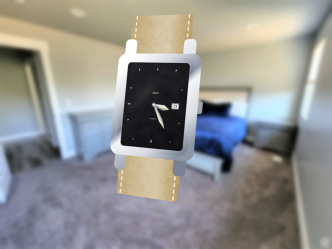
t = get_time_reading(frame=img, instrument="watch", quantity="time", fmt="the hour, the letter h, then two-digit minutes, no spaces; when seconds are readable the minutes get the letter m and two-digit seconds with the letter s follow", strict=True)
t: 3h25
